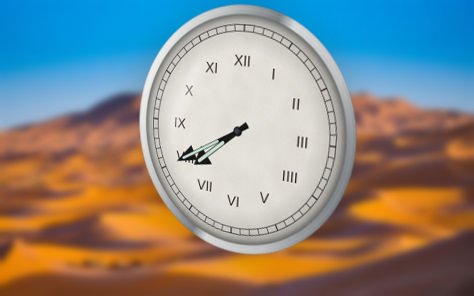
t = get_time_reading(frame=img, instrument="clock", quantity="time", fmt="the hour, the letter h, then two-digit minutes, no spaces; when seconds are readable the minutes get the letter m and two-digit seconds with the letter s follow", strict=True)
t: 7h40
